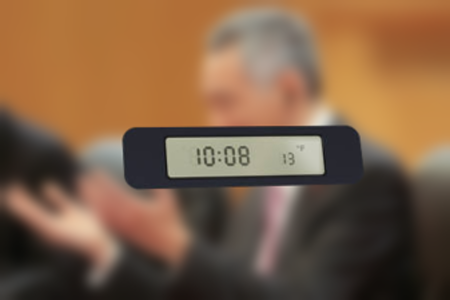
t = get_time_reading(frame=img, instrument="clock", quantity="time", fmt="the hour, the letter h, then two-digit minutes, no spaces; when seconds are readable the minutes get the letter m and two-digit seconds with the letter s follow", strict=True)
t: 10h08
